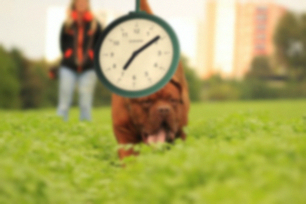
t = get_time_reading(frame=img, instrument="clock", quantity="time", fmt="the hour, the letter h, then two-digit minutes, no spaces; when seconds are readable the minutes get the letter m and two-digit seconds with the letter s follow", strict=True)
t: 7h09
